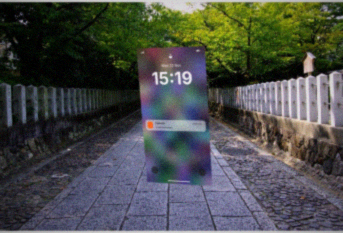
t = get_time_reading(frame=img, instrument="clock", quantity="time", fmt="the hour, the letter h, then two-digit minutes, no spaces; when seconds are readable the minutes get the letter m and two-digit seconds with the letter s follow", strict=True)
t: 15h19
